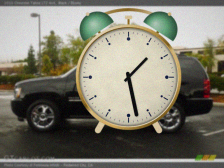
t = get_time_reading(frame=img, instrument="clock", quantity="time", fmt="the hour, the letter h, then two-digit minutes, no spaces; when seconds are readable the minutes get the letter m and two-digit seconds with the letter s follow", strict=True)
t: 1h28
